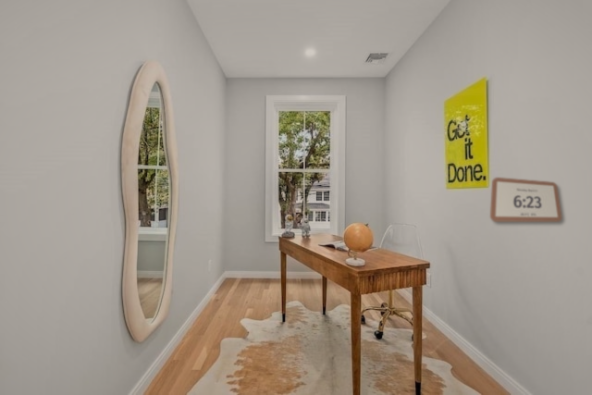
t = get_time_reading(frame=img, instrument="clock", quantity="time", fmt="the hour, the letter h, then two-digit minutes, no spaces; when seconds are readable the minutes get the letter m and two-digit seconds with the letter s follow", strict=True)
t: 6h23
